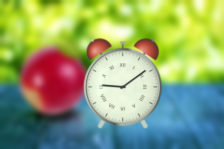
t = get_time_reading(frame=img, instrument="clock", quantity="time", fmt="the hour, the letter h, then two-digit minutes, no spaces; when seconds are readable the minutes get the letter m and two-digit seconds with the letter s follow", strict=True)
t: 9h09
